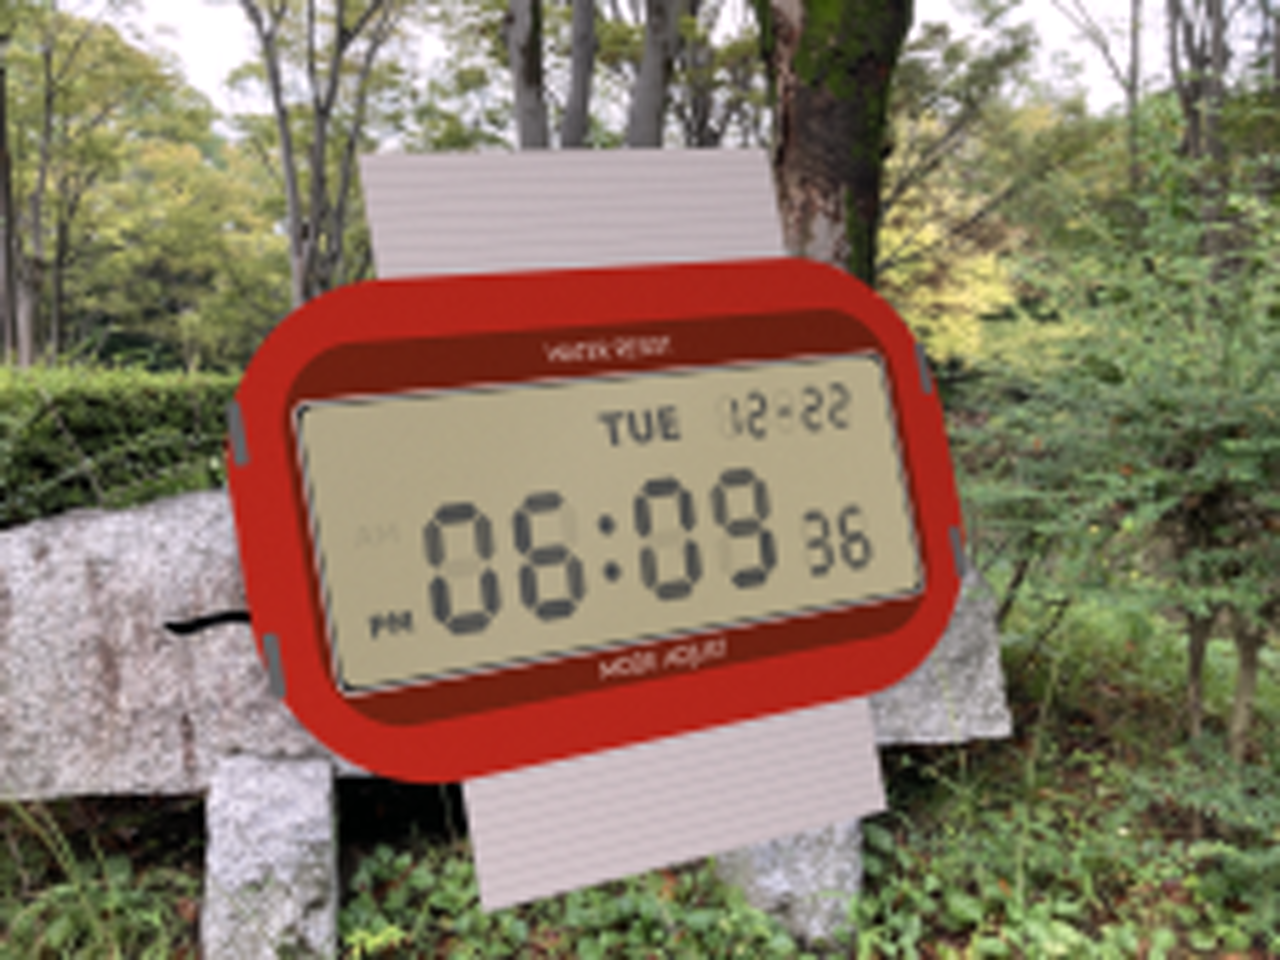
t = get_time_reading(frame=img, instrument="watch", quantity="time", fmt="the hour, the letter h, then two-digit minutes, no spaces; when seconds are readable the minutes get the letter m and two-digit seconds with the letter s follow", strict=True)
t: 6h09m36s
